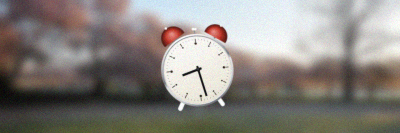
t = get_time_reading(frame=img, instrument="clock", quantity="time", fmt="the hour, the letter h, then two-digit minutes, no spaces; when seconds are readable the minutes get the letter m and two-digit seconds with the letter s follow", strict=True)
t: 8h28
